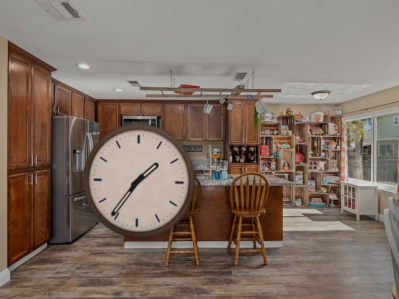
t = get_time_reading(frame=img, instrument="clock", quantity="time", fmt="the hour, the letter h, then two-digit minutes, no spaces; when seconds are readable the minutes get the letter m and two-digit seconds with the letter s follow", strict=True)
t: 1h36
